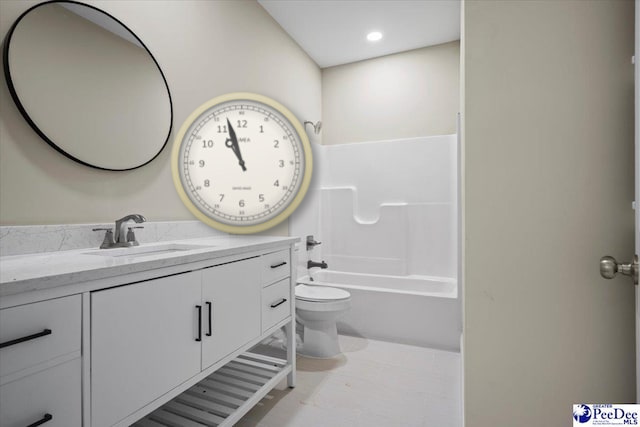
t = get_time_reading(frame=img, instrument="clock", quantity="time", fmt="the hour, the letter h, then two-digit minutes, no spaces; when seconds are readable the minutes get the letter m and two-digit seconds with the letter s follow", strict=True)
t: 10h57
